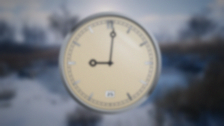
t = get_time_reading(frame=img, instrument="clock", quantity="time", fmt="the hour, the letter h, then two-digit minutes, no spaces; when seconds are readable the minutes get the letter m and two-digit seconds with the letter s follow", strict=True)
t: 9h01
